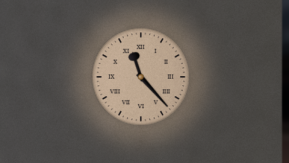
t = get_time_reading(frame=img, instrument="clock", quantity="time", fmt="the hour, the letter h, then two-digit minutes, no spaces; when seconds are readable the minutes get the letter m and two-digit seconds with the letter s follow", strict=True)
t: 11h23
